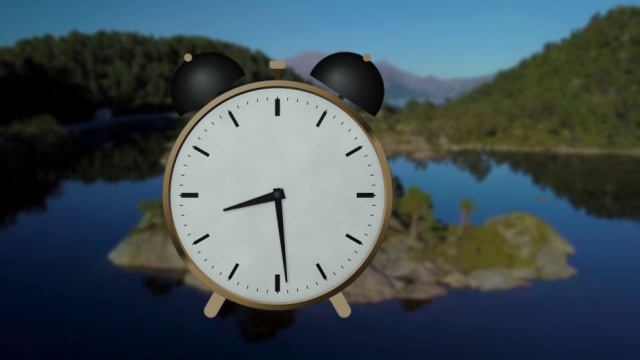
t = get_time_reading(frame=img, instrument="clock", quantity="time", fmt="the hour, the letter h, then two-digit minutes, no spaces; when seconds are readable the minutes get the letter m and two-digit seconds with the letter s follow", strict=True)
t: 8h29
